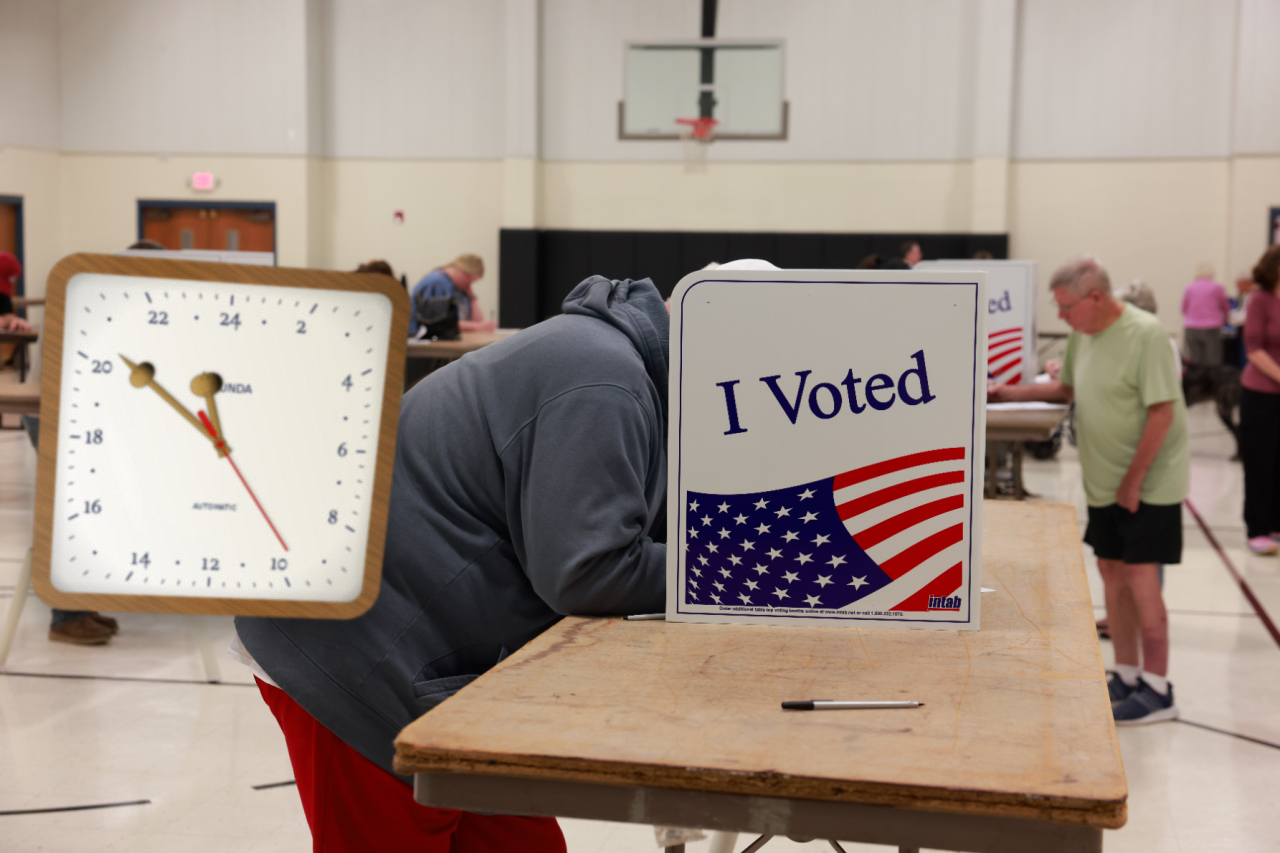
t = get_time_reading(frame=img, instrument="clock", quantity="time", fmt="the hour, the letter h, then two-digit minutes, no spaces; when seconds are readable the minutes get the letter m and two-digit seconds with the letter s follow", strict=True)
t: 22h51m24s
